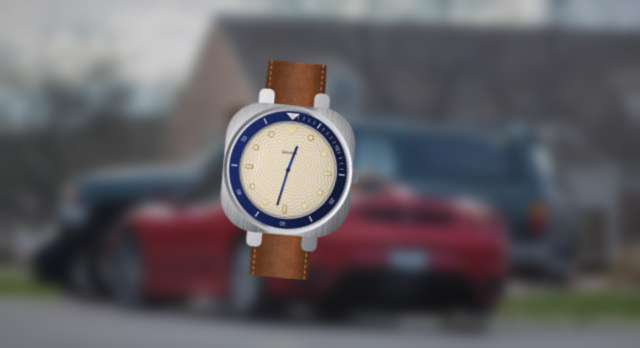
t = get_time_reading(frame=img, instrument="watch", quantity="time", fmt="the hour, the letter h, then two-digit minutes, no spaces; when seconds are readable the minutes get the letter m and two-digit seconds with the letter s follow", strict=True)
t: 12h32
